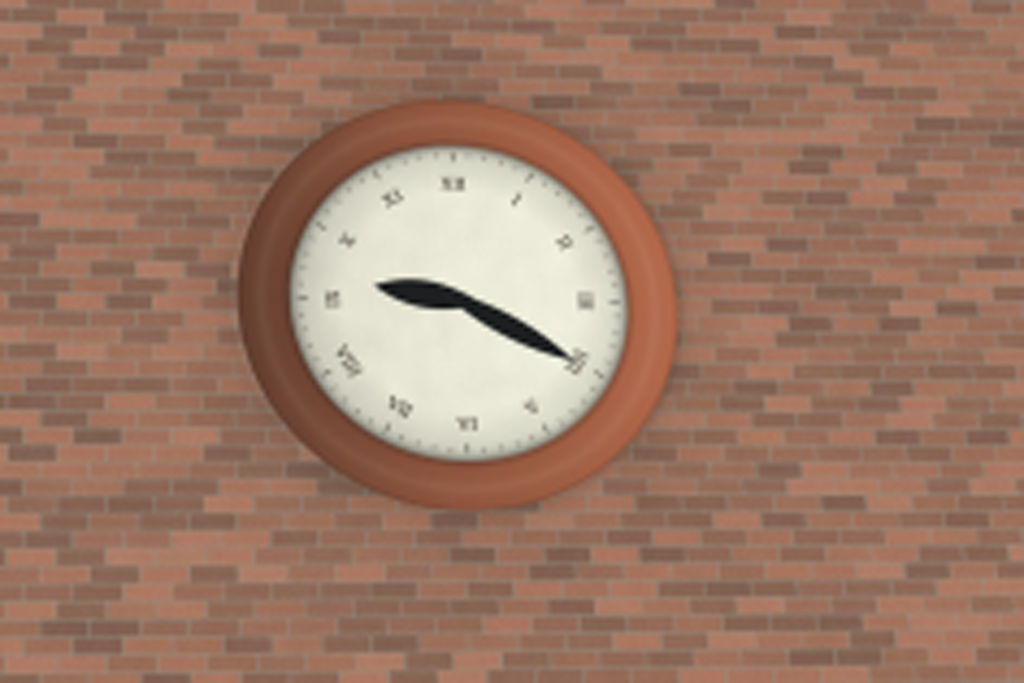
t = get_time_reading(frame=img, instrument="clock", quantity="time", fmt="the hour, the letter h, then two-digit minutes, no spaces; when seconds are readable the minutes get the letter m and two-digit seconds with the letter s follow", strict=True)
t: 9h20
